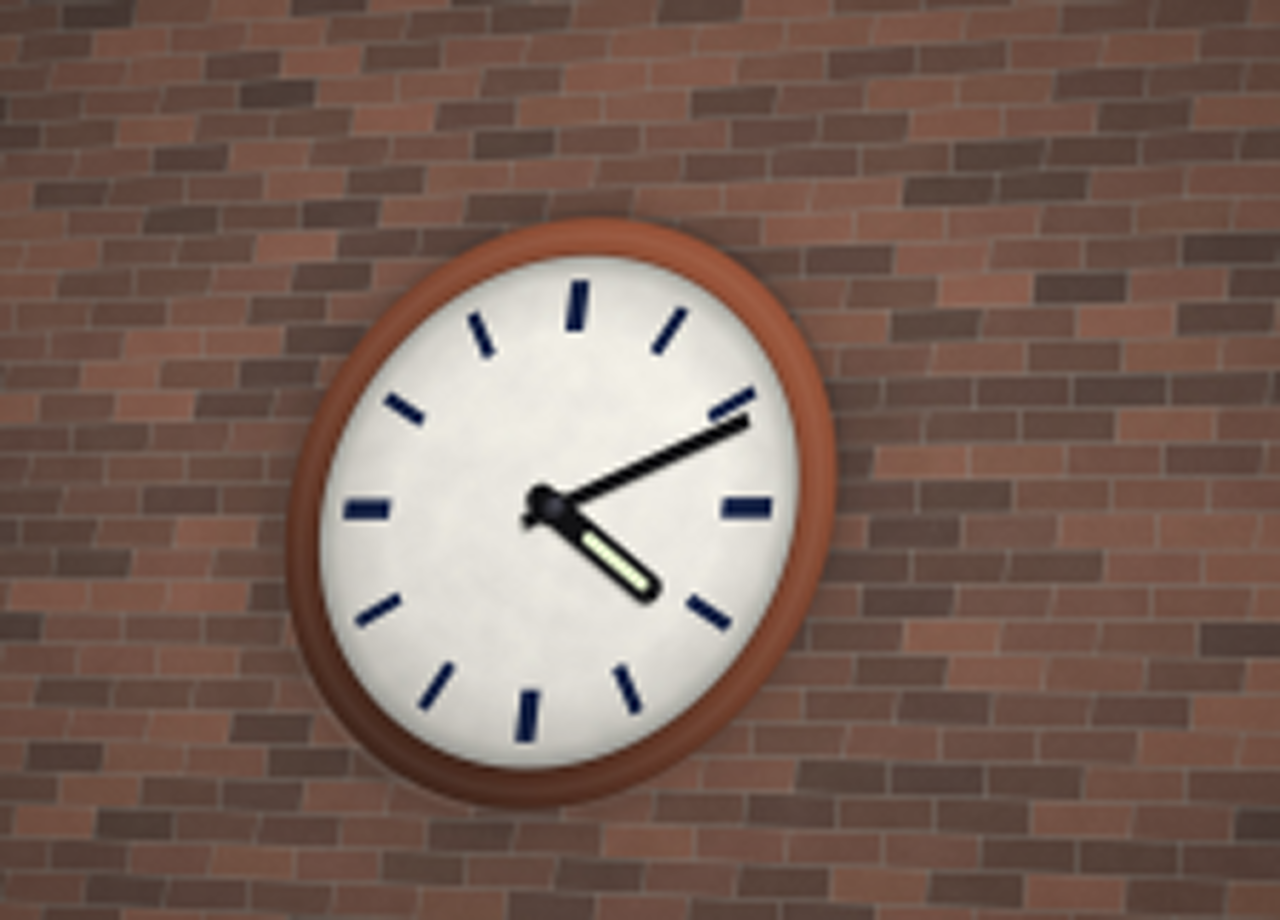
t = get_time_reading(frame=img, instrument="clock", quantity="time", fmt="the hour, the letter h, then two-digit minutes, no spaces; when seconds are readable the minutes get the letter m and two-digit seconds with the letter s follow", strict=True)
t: 4h11
